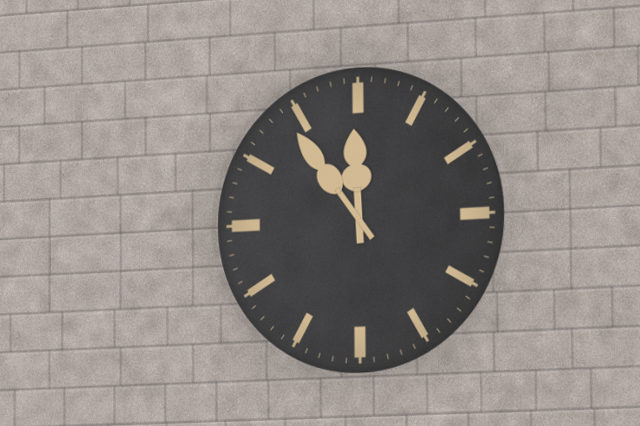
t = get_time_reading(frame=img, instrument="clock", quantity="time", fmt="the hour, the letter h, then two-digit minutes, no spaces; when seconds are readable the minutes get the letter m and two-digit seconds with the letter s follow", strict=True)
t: 11h54
